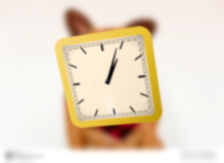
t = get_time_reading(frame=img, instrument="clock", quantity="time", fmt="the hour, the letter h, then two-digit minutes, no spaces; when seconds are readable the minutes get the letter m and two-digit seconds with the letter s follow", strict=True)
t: 1h04
